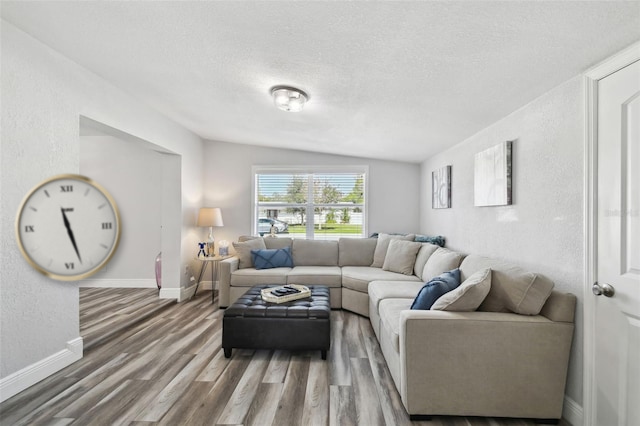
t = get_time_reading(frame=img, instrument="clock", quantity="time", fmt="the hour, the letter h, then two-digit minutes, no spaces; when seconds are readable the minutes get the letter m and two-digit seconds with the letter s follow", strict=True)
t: 11h27
